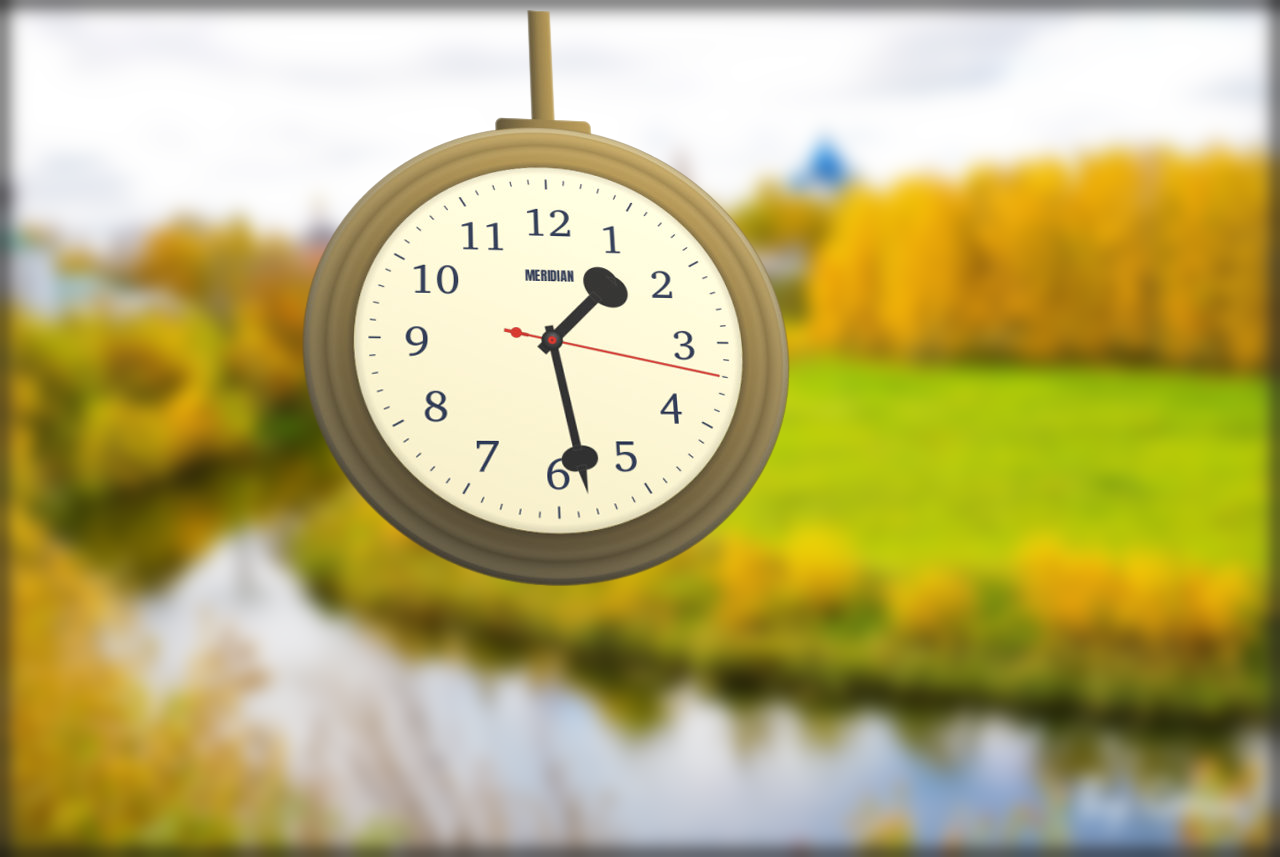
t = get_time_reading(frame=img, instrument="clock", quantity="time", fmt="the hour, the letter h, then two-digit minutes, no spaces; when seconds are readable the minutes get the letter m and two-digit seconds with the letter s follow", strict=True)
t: 1h28m17s
